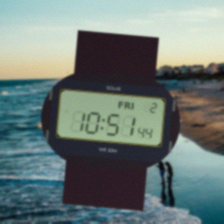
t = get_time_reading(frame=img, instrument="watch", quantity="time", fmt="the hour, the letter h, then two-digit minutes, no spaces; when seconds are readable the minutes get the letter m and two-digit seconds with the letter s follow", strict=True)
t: 10h51m44s
